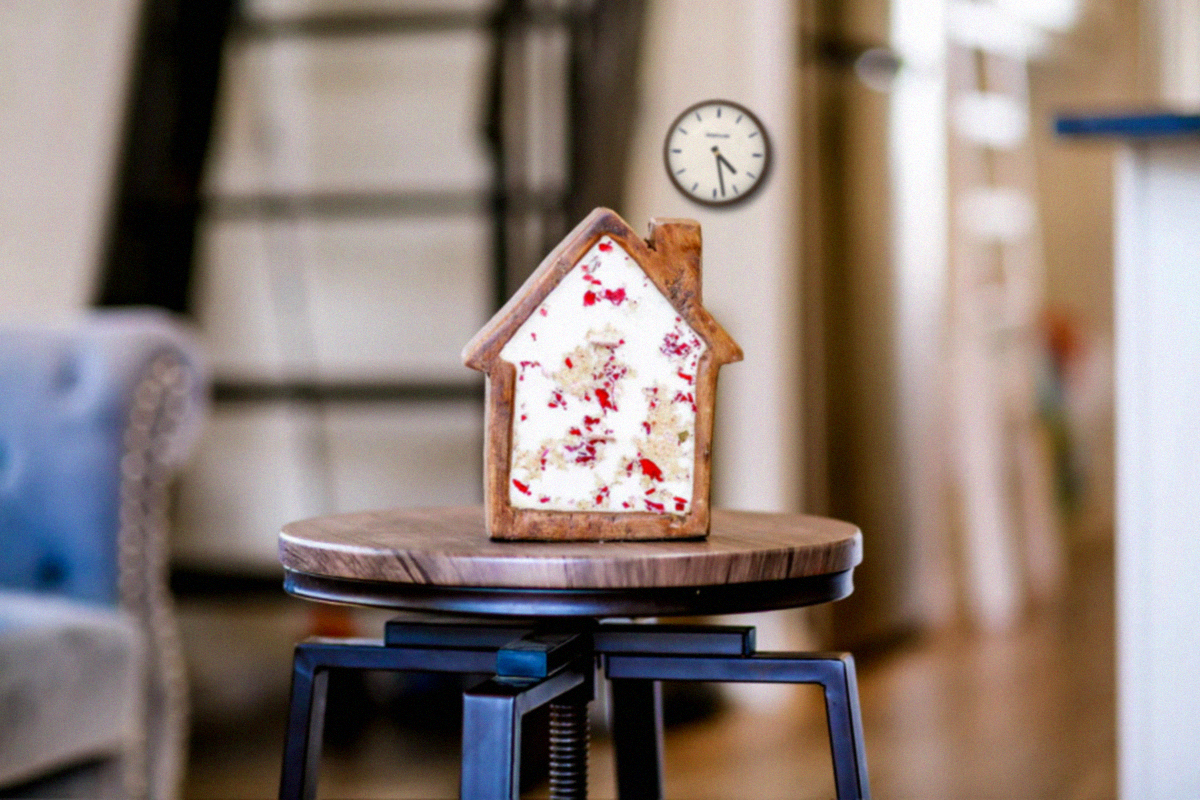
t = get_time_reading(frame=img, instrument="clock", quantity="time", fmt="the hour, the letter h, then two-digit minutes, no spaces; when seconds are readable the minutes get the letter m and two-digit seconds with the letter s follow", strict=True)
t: 4h28
